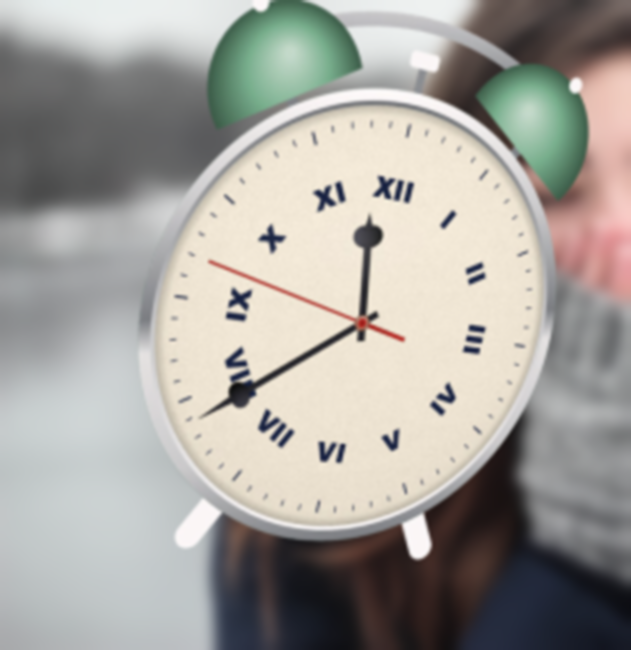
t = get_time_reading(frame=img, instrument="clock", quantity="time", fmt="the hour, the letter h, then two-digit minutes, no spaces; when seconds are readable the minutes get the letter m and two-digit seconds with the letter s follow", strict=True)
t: 11h38m47s
